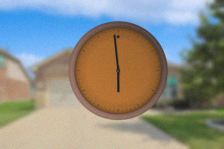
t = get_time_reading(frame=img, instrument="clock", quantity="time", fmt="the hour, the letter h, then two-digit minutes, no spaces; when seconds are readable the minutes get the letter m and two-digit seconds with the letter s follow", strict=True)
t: 5h59
